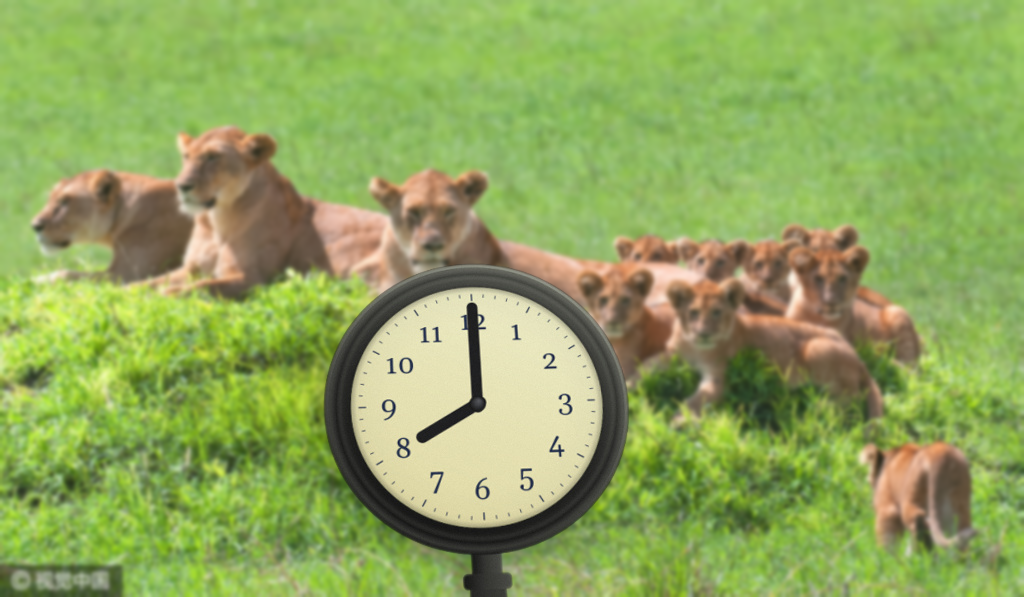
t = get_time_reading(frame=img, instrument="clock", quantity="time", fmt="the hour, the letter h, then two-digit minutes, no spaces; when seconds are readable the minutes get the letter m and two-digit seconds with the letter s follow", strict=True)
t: 8h00
